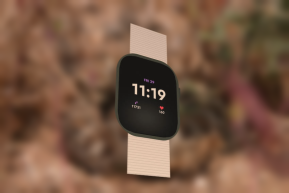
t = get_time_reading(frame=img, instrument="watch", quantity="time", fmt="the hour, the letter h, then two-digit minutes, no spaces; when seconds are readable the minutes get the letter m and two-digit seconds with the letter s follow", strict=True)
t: 11h19
